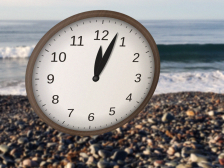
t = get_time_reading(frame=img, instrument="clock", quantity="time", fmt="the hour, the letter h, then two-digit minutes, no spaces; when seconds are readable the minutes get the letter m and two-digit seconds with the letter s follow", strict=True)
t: 12h03
